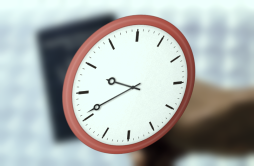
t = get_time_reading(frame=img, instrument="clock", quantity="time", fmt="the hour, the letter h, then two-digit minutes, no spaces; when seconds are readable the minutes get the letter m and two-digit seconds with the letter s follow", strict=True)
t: 9h41
